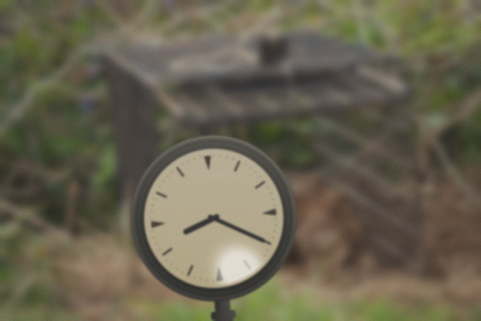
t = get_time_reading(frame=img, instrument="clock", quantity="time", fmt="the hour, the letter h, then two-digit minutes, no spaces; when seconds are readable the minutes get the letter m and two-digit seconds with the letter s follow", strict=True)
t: 8h20
